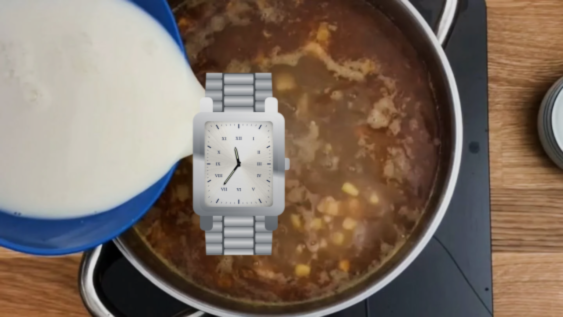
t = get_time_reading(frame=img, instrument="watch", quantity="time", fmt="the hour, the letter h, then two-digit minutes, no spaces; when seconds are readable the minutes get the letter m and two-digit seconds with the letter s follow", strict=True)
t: 11h36
